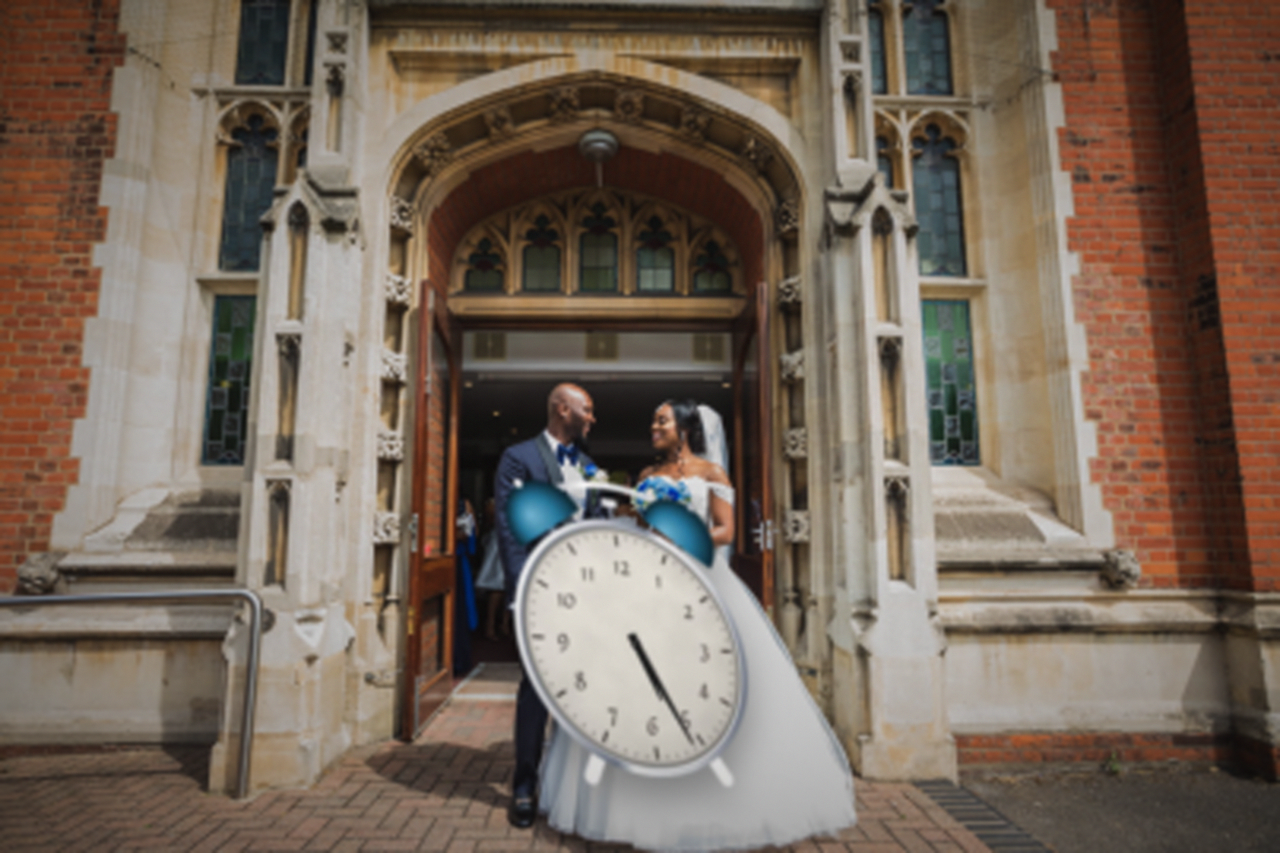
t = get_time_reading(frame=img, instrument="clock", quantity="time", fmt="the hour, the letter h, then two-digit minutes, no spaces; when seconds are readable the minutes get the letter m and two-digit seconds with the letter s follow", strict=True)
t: 5h26
